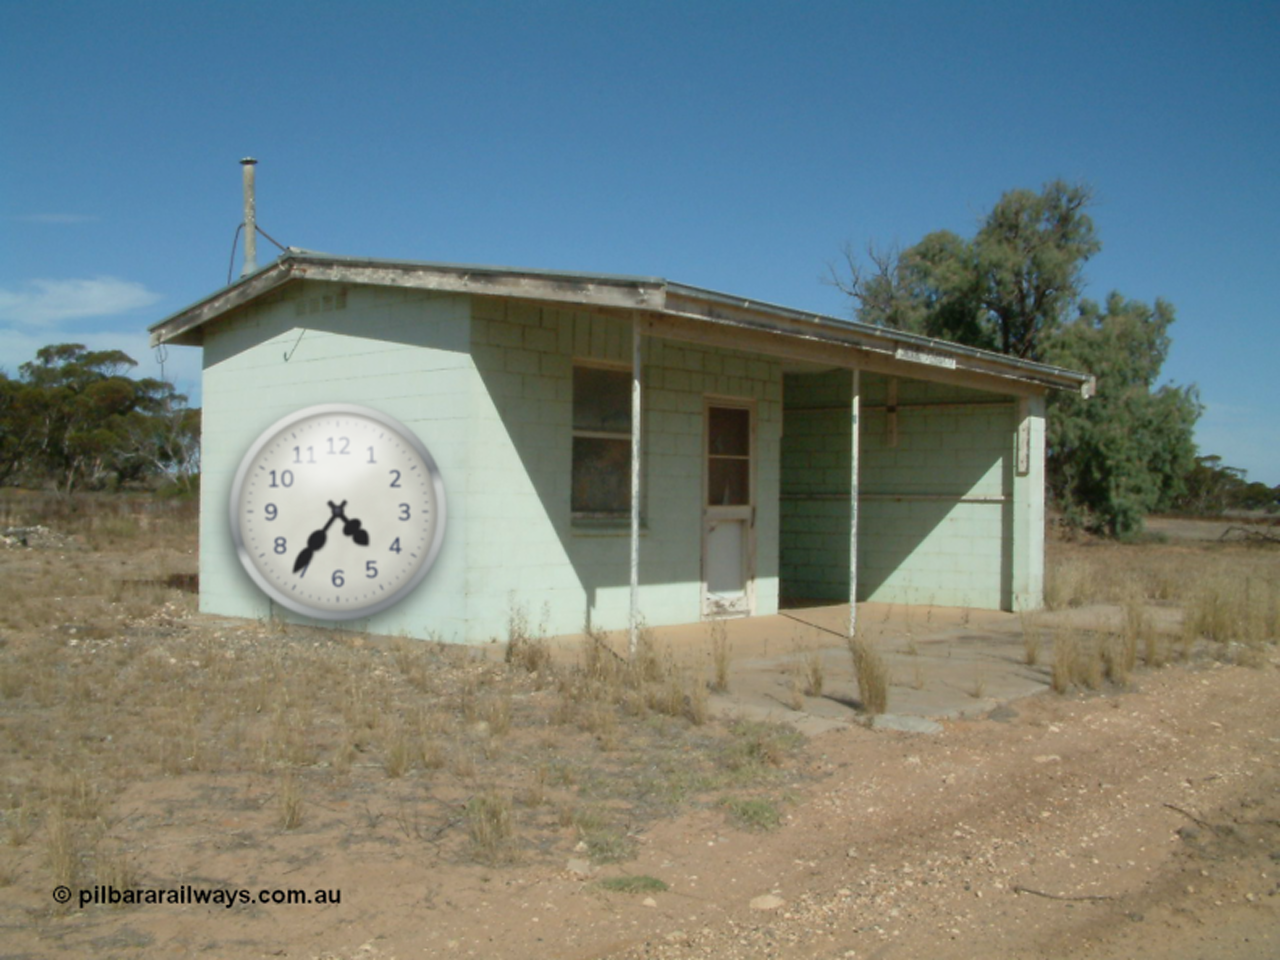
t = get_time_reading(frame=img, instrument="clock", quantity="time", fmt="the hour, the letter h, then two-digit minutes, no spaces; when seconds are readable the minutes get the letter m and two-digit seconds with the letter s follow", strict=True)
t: 4h36
